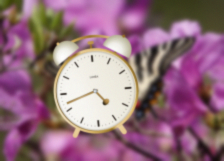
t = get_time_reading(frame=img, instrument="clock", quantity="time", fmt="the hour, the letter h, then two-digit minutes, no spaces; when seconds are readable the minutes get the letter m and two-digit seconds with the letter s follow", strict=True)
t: 4h42
